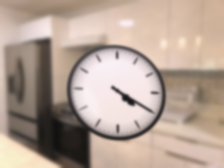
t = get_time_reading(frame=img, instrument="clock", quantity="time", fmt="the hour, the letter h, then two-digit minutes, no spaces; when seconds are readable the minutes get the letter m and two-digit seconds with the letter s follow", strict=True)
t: 4h20
